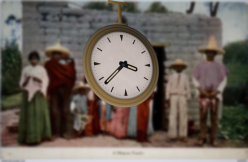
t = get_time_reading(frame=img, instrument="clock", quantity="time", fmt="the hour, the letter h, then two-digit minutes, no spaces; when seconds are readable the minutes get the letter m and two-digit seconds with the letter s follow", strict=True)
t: 3h38
